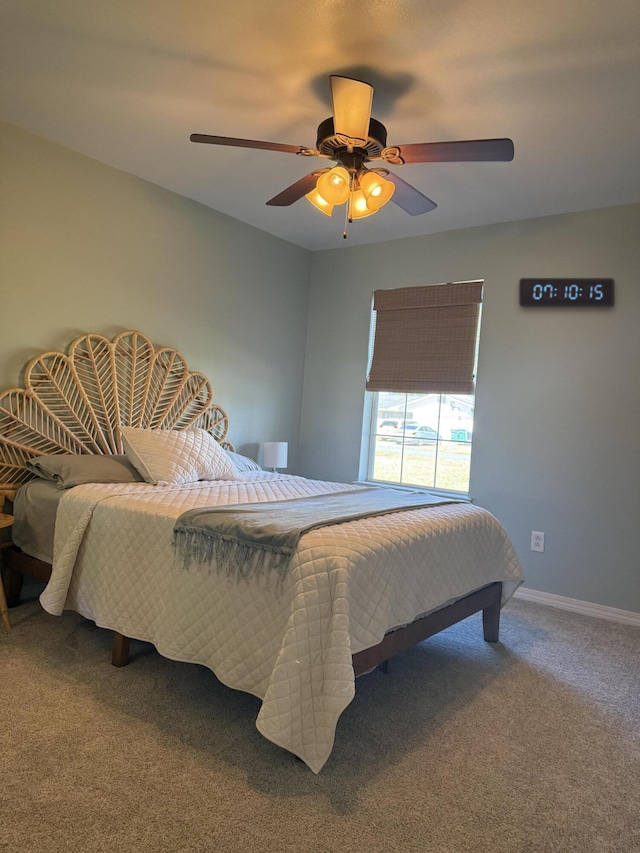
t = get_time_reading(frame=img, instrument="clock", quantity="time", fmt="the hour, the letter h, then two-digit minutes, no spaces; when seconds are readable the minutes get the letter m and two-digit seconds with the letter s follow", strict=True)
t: 7h10m15s
